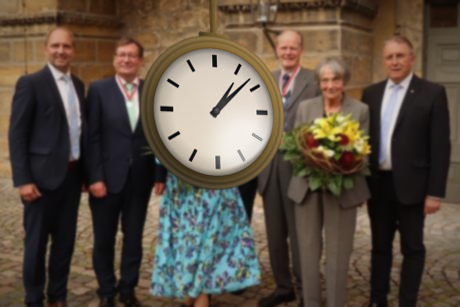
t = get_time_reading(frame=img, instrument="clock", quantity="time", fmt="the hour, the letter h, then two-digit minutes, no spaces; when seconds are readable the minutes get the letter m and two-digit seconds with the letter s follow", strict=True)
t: 1h08
